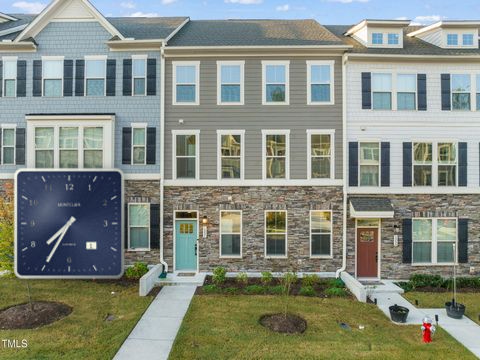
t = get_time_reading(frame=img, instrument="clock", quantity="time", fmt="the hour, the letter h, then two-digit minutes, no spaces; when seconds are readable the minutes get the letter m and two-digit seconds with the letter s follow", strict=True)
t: 7h35
